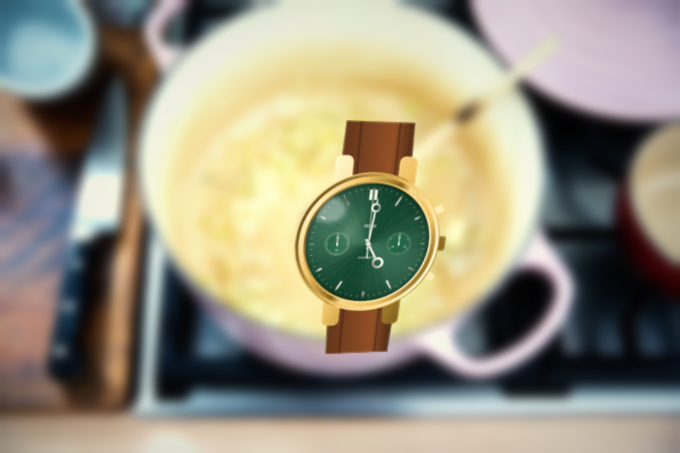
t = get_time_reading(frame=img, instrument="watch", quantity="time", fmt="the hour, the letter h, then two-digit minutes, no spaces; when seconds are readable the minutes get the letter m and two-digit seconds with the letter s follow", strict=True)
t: 5h01
